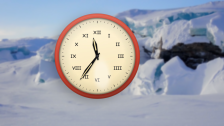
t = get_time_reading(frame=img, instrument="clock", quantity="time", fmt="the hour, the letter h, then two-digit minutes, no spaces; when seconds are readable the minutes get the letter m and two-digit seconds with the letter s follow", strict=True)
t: 11h36
